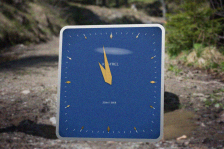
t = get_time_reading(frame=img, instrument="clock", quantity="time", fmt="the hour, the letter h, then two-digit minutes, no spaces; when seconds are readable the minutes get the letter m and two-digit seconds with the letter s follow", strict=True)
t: 10h58
